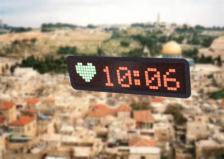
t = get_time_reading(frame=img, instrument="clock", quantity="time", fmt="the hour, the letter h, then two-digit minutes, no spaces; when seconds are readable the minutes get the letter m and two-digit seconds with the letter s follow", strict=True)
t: 10h06
